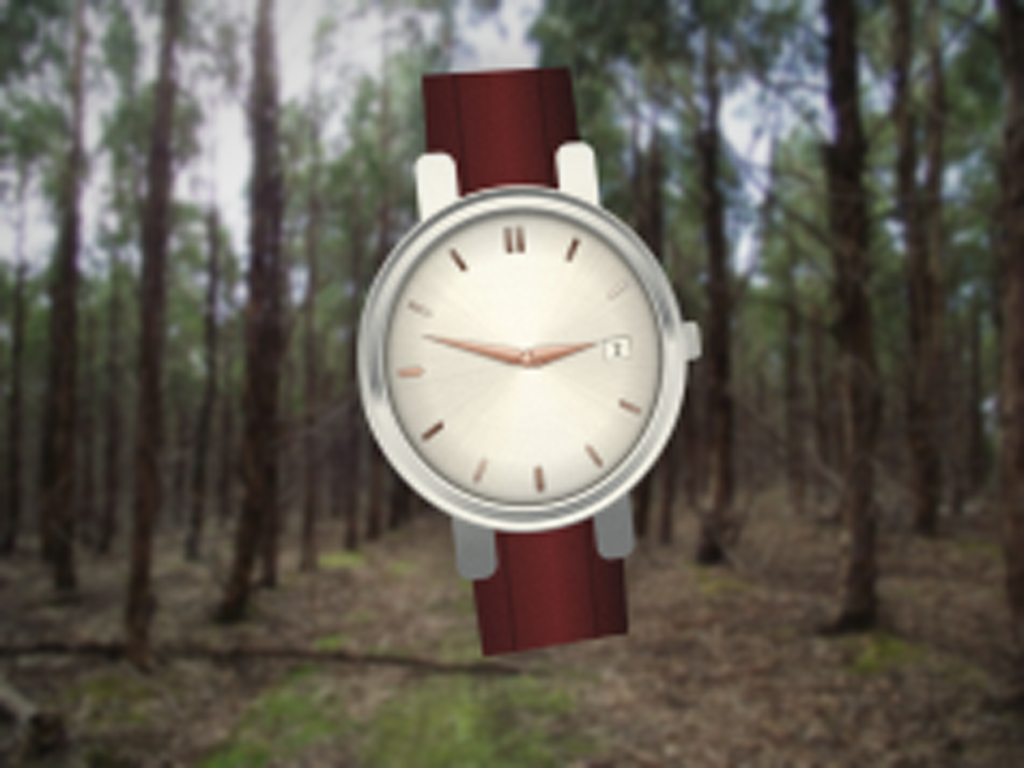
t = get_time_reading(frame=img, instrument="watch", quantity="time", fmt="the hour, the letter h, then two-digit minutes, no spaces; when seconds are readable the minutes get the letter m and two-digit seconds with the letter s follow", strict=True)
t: 2h48
